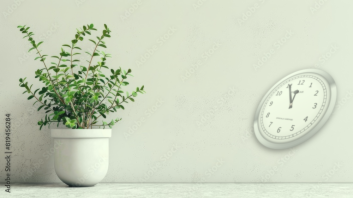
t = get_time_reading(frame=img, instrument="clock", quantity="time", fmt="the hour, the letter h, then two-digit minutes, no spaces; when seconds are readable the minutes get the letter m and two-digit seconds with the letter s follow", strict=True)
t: 11h55
